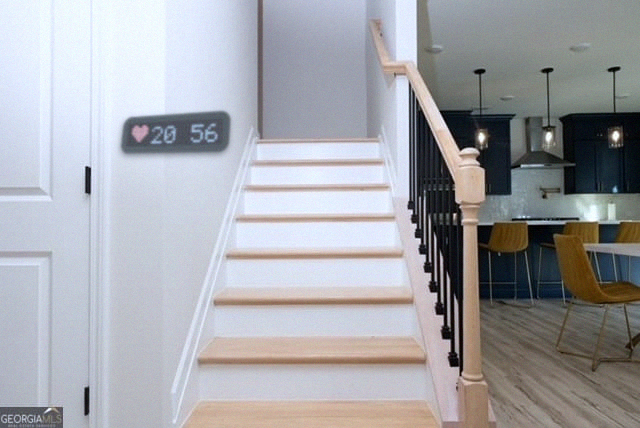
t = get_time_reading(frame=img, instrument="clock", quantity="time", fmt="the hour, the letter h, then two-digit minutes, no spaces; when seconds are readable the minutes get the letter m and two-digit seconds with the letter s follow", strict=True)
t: 20h56
